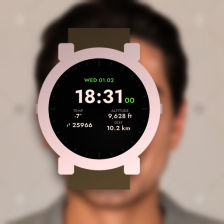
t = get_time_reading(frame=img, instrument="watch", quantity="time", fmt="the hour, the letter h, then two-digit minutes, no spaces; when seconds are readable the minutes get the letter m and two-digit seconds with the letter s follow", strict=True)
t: 18h31m00s
